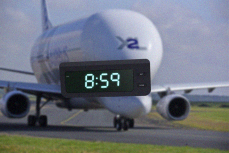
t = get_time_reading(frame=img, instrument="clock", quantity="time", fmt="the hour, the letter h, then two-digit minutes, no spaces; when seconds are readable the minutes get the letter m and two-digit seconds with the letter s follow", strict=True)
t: 8h59
